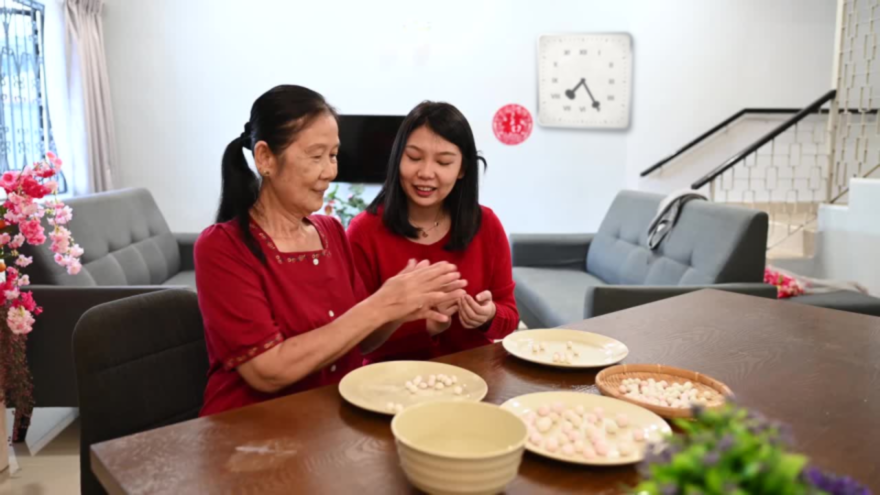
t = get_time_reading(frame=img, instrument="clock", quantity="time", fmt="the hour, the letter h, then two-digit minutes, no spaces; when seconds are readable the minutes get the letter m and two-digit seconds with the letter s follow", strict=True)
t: 7h25
